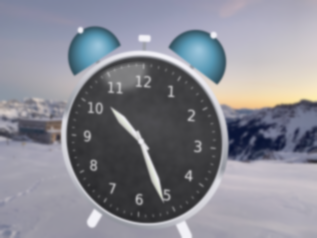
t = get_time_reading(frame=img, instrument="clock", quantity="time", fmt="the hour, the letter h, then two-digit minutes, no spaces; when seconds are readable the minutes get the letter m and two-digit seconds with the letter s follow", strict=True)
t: 10h26
